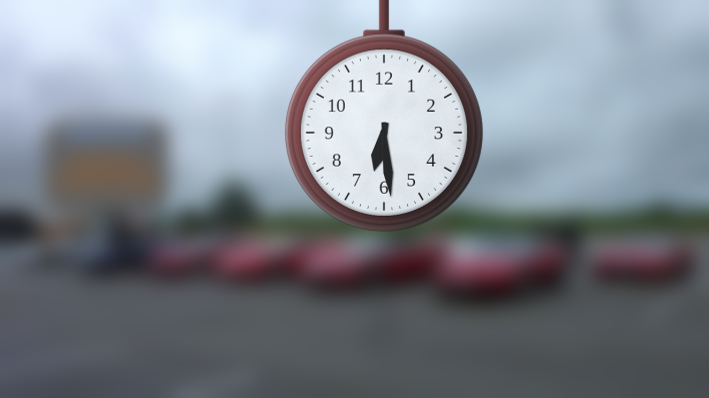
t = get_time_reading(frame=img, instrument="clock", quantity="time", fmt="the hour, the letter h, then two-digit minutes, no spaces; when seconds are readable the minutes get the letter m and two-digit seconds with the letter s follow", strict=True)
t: 6h29
